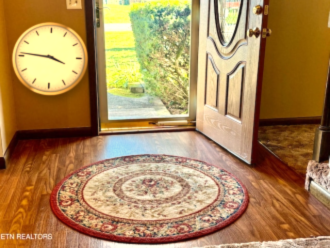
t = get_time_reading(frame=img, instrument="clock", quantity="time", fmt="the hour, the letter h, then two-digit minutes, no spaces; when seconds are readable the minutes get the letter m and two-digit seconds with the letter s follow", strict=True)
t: 3h46
